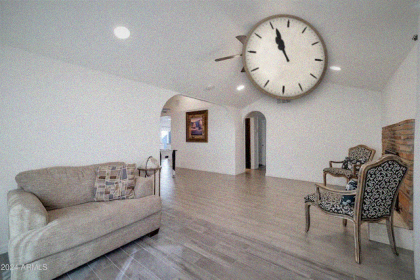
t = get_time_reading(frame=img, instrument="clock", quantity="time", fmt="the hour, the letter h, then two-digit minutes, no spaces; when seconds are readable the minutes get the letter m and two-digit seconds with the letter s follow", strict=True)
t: 10h56
